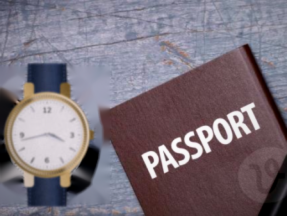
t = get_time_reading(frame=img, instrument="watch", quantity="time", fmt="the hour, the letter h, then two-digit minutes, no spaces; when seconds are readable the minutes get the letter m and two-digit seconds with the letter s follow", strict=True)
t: 3h43
